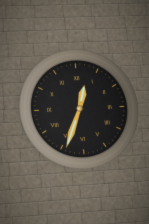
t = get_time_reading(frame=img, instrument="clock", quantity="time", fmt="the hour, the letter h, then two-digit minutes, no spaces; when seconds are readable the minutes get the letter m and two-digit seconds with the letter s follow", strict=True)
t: 12h34
